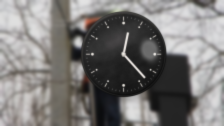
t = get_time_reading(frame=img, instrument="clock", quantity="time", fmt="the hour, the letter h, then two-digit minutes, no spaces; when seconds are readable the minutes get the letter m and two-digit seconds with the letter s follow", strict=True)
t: 12h23
